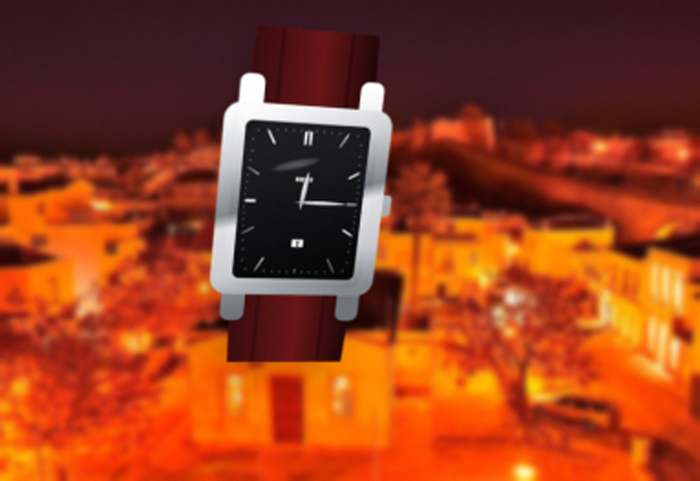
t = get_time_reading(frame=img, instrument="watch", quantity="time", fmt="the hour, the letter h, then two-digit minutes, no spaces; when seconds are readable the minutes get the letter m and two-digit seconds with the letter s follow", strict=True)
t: 12h15
